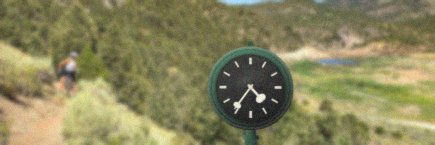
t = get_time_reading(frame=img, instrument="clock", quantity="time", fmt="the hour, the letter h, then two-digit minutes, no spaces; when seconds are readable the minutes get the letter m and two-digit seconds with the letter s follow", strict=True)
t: 4h36
